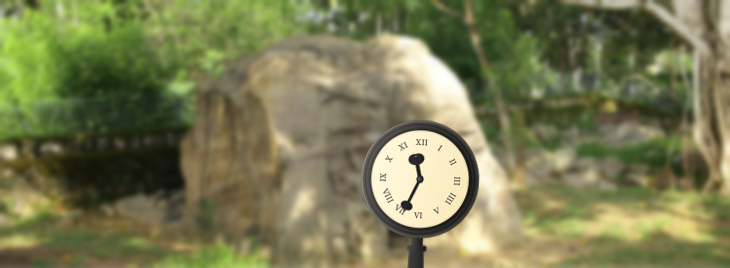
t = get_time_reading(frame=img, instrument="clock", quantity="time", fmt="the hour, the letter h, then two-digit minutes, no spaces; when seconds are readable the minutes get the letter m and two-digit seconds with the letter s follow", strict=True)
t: 11h34
